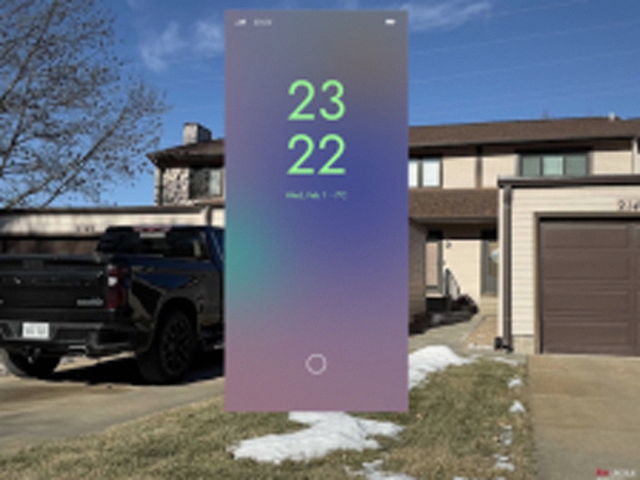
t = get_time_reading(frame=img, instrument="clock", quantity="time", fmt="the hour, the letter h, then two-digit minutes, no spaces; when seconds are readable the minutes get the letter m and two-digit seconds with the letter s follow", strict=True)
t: 23h22
